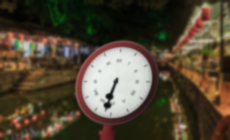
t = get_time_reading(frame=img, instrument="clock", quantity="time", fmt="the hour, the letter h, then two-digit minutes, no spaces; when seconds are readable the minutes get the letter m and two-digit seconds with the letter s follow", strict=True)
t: 6h32
